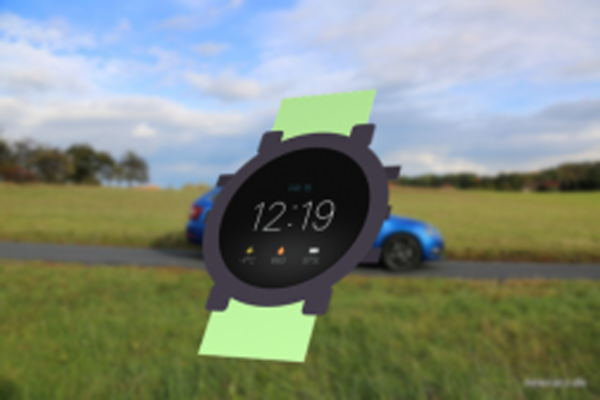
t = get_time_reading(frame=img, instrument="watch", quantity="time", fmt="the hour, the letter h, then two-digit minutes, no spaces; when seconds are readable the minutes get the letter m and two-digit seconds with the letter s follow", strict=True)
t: 12h19
